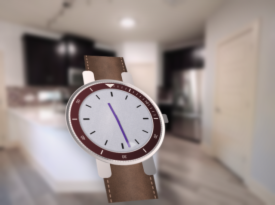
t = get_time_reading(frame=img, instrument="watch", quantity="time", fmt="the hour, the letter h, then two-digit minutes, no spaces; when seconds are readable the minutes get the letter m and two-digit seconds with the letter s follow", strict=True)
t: 11h28
